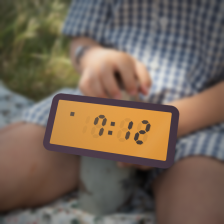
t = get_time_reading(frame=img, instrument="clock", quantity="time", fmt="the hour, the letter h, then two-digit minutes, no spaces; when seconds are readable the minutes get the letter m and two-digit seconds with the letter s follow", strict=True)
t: 7h12
